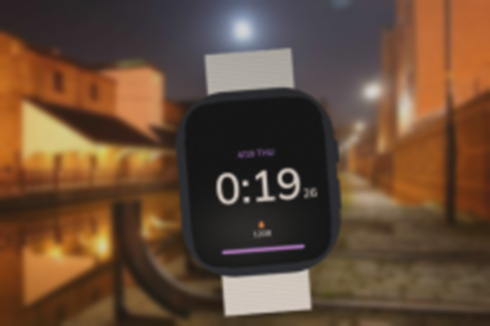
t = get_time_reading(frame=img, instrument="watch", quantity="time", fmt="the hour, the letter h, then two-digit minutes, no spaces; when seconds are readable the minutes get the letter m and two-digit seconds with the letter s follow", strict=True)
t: 0h19
